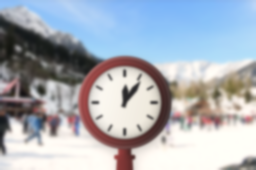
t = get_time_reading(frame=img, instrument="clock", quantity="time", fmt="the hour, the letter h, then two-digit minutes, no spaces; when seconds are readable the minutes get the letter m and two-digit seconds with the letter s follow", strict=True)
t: 12h06
